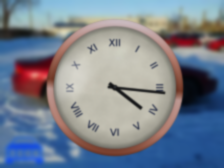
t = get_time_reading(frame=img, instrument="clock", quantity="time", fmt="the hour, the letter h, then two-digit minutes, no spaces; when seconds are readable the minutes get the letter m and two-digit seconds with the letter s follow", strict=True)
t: 4h16
